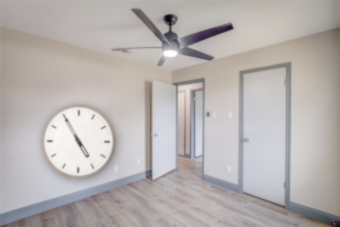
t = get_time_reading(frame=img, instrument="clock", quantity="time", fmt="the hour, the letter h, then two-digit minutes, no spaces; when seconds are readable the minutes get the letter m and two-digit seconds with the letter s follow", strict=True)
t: 4h55
